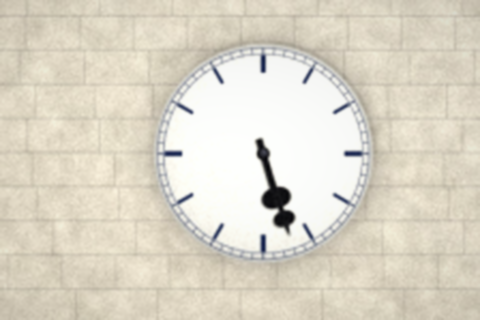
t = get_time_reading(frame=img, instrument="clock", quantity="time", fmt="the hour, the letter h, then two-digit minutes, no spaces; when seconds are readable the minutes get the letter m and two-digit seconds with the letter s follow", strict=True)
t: 5h27
